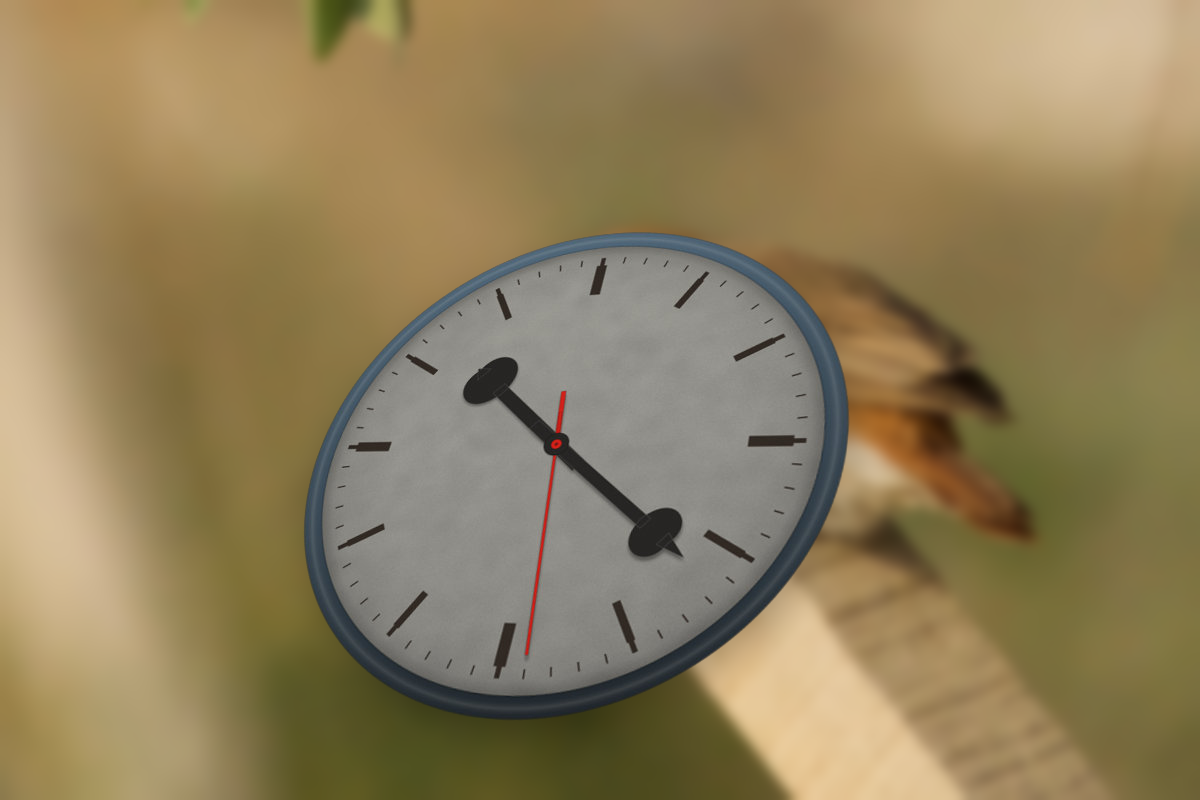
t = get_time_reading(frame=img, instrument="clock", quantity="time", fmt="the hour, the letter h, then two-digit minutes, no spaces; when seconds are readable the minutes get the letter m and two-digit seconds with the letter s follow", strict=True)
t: 10h21m29s
